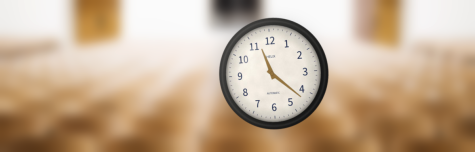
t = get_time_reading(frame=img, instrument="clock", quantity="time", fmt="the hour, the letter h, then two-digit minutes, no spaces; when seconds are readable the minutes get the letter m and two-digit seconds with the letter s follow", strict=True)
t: 11h22
